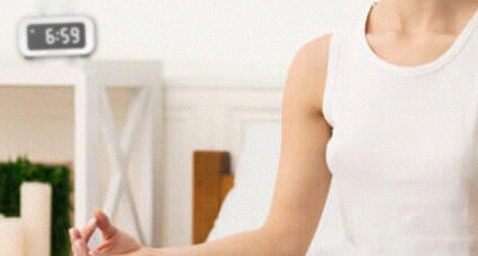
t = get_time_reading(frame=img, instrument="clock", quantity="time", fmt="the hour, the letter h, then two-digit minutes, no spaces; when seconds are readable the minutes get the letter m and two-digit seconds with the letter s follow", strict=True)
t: 6h59
